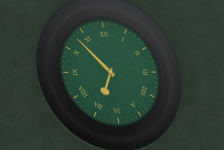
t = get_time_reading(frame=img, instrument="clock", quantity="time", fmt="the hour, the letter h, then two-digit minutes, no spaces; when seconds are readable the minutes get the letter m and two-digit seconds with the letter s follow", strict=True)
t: 6h53
